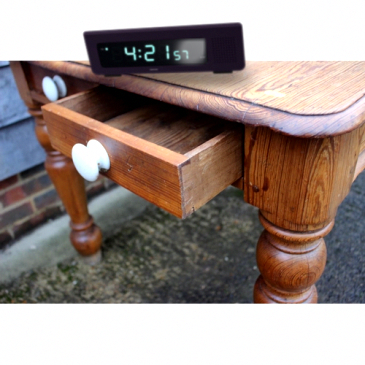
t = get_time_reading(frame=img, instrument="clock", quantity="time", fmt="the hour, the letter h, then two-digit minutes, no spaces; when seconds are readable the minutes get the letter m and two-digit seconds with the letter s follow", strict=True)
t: 4h21m57s
